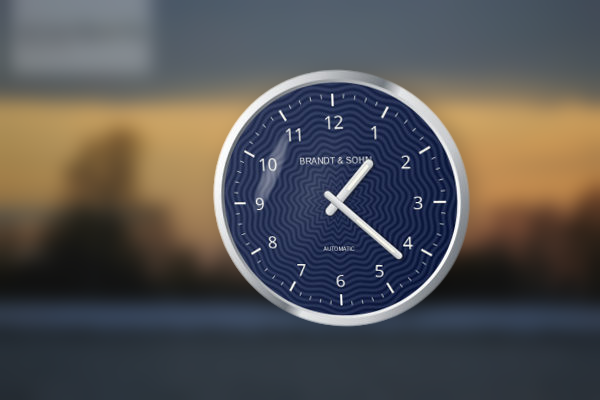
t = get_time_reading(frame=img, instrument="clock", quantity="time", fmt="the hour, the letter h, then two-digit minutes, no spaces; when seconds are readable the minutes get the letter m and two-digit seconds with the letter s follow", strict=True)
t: 1h22
